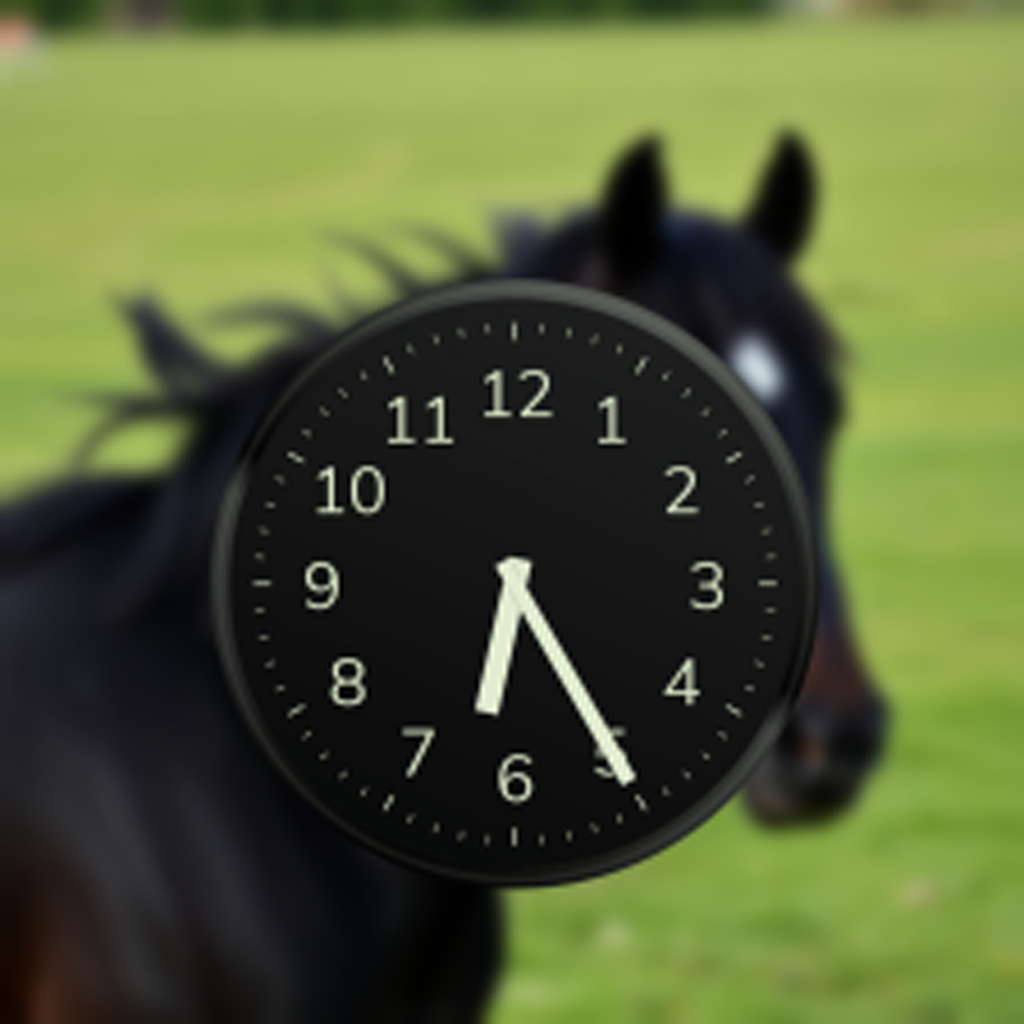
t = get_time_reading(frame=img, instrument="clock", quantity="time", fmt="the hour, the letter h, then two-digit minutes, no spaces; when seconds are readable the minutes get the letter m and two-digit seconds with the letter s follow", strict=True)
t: 6h25
